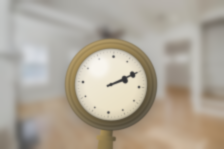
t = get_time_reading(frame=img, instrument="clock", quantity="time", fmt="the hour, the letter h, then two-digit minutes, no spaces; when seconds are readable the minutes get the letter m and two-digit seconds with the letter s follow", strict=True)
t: 2h10
